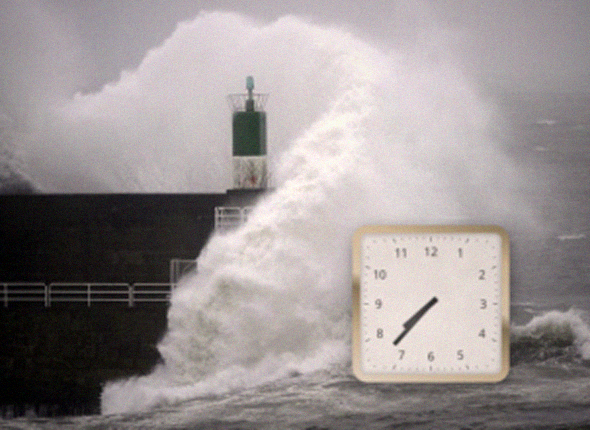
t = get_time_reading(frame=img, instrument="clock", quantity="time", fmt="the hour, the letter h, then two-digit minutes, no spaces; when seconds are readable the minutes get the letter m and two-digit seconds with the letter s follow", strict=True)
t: 7h37
